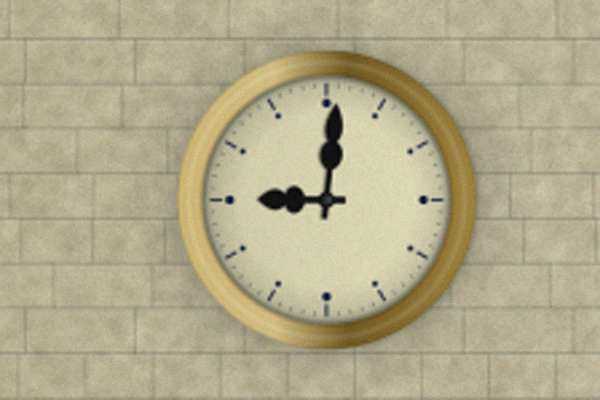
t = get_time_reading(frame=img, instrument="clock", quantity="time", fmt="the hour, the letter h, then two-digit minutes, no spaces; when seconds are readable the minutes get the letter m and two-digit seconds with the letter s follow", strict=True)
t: 9h01
